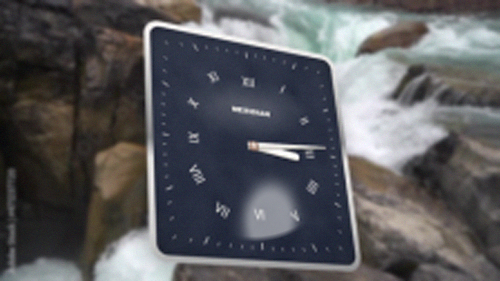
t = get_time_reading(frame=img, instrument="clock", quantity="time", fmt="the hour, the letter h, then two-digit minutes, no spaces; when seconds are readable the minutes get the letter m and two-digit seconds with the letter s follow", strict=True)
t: 3h14
